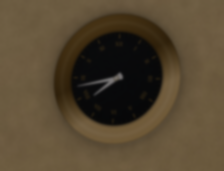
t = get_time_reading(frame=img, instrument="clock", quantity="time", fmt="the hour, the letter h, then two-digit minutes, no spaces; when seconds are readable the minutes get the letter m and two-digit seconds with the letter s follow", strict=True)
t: 7h43
